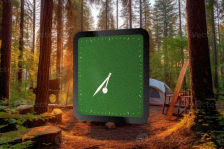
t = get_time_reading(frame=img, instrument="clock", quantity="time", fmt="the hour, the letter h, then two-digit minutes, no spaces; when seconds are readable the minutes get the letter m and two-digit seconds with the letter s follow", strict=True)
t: 6h37
